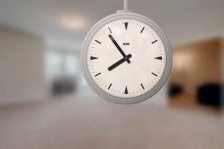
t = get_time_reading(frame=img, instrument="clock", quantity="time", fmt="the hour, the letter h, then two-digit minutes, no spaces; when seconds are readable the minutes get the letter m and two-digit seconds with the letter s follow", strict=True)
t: 7h54
